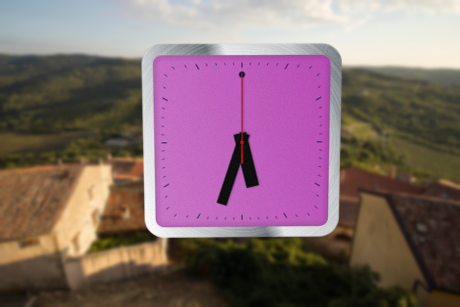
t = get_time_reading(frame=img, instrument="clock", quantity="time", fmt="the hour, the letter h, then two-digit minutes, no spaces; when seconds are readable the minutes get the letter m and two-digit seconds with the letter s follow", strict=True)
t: 5h33m00s
